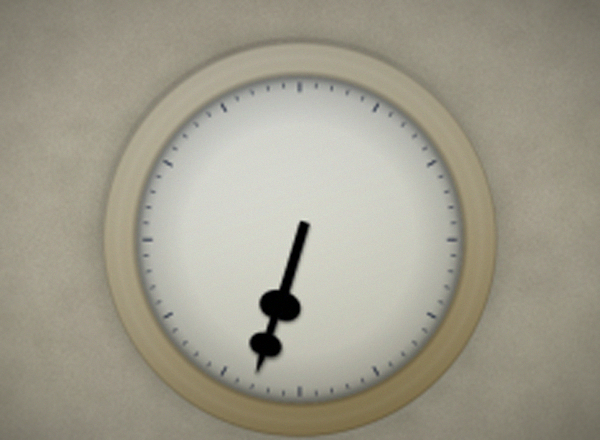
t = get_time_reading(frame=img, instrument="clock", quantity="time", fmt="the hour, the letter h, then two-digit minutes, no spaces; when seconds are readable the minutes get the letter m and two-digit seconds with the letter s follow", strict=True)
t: 6h33
